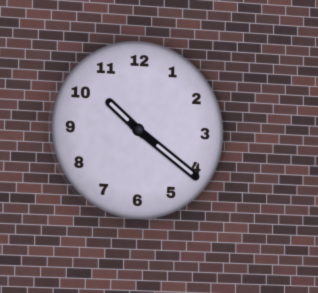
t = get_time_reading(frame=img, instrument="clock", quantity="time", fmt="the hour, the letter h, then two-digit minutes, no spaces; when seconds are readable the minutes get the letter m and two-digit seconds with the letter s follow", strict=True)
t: 10h21
